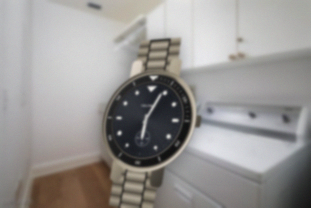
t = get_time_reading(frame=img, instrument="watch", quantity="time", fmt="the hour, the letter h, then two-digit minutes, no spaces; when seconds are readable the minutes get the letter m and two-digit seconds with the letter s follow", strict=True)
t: 6h04
